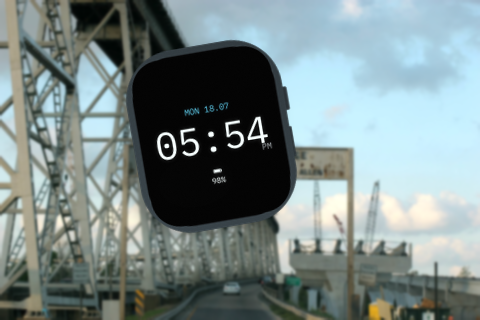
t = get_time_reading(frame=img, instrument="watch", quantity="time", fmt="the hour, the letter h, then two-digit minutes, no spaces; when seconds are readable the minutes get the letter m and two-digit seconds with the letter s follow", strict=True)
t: 5h54
